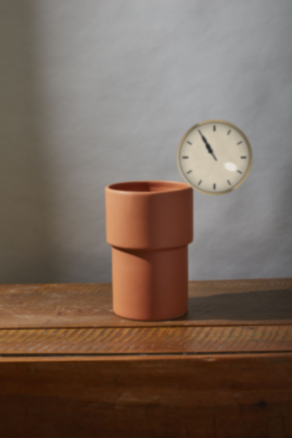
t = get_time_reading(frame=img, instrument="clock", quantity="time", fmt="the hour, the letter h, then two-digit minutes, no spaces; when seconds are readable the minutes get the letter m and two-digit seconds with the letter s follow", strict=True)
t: 10h55
